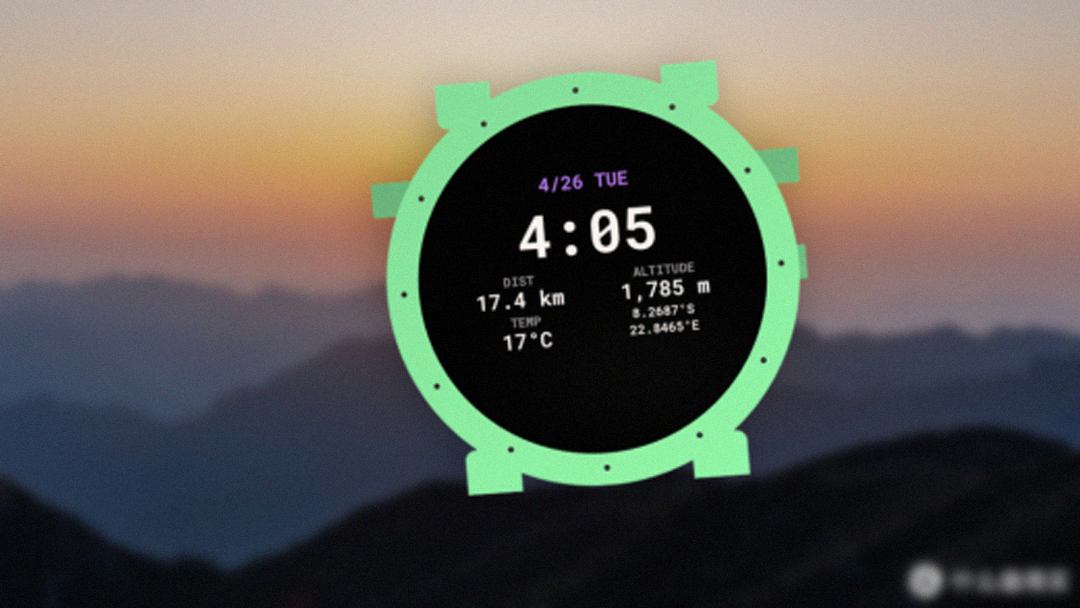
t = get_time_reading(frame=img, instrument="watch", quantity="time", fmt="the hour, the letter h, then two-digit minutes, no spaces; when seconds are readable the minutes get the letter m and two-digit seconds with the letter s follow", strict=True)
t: 4h05
